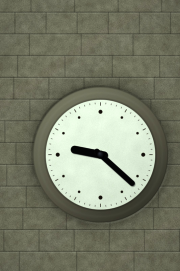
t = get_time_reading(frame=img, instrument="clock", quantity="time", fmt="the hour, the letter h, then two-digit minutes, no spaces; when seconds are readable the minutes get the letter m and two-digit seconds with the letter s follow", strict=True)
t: 9h22
